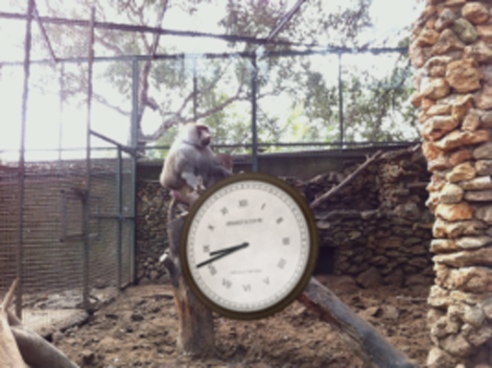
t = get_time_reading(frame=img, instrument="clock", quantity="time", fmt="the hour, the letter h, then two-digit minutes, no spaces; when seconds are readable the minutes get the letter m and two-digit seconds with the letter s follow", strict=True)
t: 8h42
